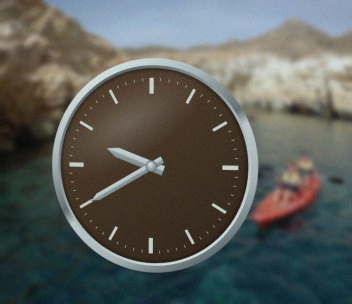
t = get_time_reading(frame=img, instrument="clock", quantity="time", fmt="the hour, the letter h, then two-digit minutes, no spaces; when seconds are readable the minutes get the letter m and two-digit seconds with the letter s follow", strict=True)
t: 9h40
